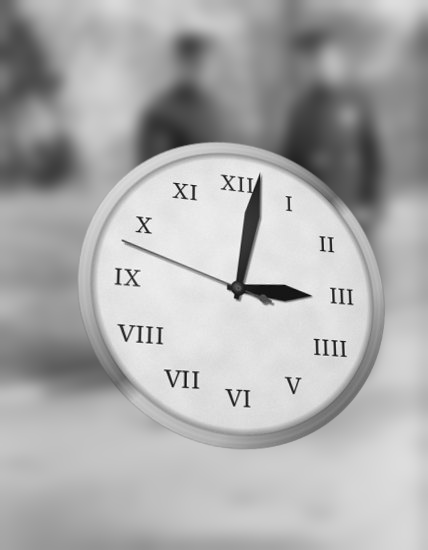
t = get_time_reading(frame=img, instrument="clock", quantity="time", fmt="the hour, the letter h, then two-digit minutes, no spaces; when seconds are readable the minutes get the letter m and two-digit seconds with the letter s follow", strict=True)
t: 3h01m48s
